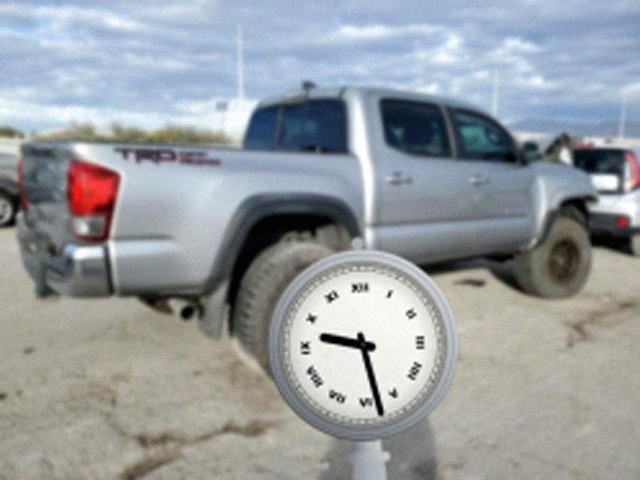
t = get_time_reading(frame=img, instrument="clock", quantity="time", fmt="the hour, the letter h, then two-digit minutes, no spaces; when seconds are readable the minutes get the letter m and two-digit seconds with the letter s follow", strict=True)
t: 9h28
